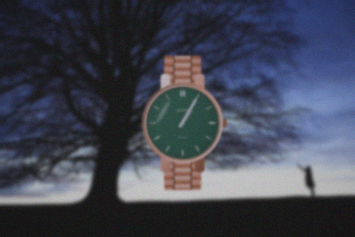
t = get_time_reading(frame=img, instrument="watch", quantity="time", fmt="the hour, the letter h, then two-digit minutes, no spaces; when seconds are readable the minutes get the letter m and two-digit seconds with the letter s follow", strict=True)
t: 1h05
